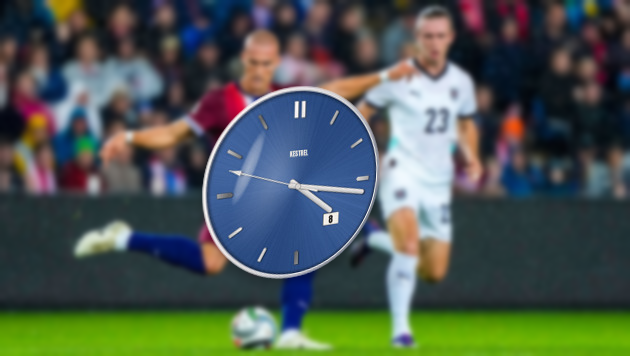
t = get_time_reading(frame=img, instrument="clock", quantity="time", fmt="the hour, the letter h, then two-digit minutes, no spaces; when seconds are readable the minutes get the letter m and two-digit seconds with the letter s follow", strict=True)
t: 4h16m48s
